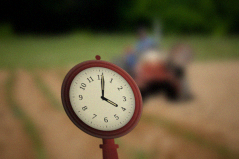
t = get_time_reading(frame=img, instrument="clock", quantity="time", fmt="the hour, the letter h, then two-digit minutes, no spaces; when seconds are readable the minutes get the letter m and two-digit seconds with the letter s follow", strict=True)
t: 4h01
